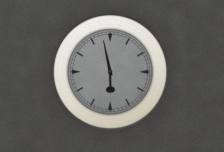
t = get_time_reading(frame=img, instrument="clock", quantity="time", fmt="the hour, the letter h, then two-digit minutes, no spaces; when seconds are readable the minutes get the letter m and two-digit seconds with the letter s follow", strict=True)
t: 5h58
